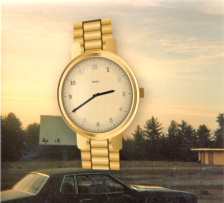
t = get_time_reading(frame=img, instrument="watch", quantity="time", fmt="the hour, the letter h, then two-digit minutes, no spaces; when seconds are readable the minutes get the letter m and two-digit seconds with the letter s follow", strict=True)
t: 2h40
